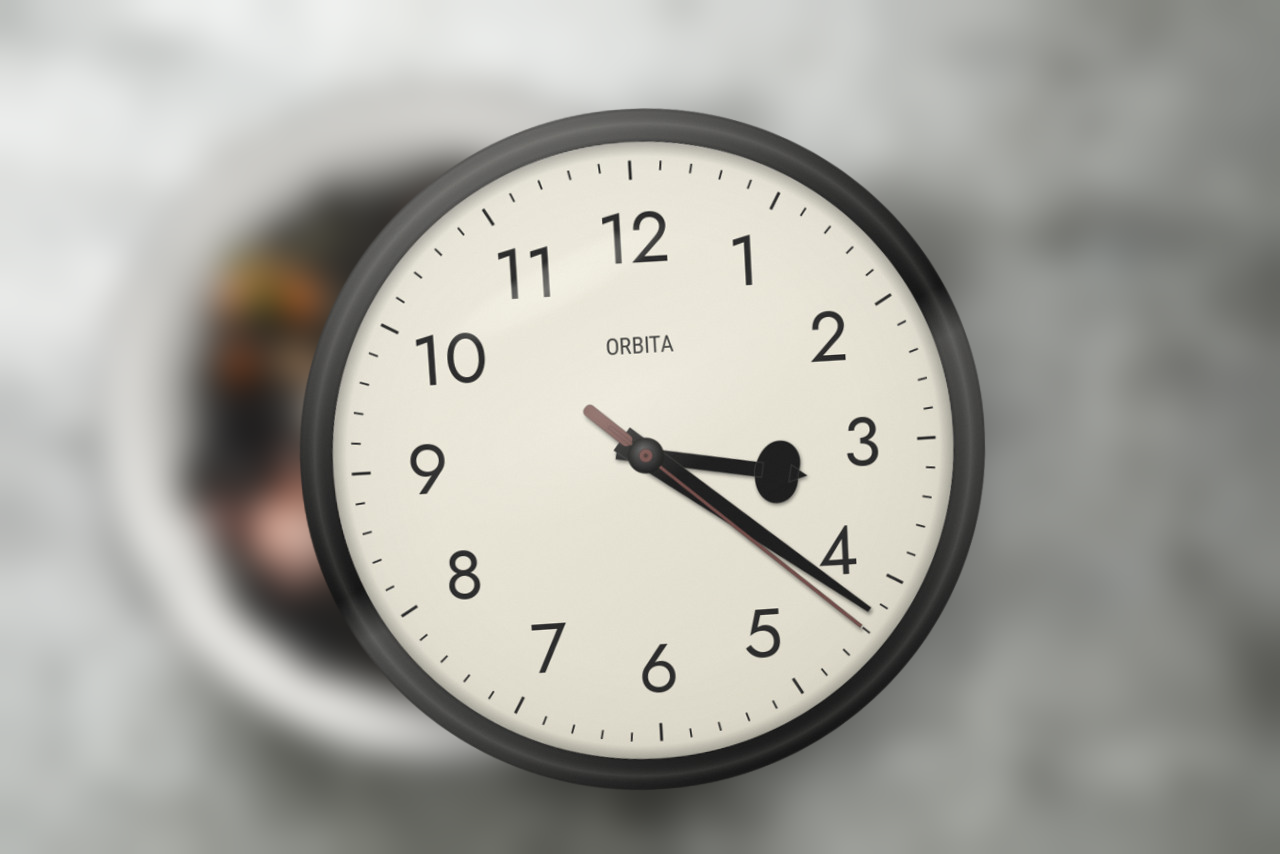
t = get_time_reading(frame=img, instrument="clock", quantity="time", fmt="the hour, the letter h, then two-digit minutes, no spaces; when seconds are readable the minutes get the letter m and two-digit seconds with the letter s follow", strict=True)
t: 3h21m22s
